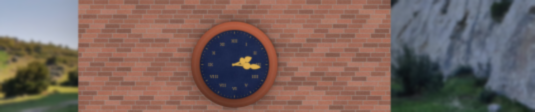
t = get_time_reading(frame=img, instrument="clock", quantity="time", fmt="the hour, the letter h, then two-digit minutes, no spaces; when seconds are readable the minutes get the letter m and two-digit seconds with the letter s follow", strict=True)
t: 2h16
